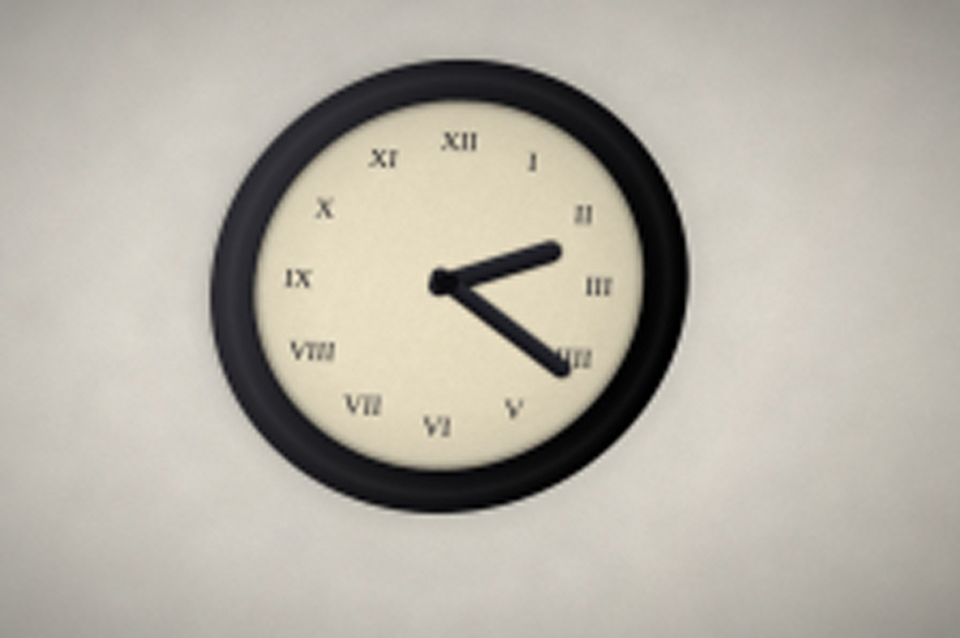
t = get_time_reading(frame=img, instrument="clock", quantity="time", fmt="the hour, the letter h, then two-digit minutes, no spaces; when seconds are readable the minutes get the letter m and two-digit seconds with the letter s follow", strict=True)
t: 2h21
